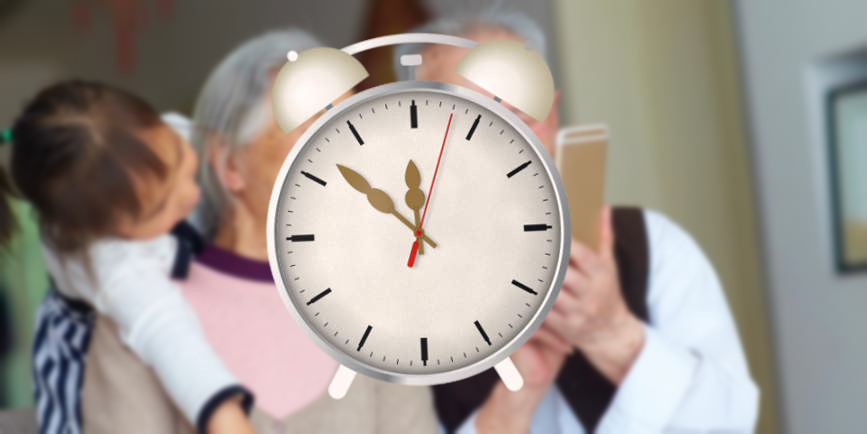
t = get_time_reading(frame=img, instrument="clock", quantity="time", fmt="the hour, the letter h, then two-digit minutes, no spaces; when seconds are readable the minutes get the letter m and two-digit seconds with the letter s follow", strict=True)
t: 11h52m03s
